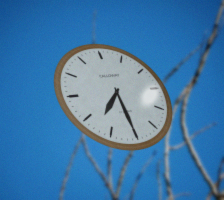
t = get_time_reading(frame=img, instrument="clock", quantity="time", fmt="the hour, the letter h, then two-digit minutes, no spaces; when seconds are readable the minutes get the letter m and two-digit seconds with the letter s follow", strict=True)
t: 7h30
